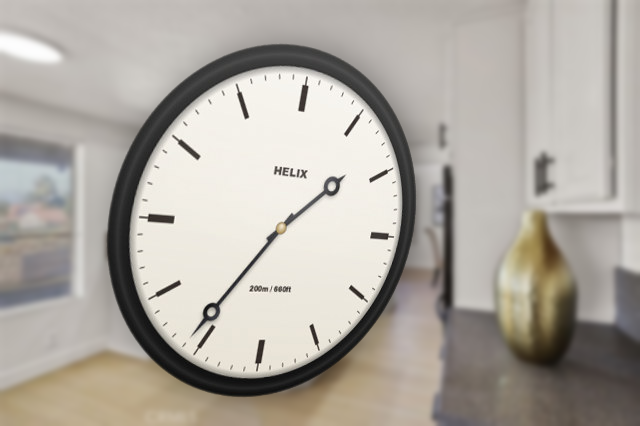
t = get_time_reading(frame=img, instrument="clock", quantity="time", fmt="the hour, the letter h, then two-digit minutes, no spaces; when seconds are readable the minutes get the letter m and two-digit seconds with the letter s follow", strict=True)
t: 1h36
